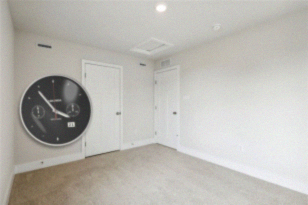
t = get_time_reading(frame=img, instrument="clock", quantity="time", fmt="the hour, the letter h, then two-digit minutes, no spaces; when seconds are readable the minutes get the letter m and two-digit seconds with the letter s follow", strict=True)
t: 3h54
